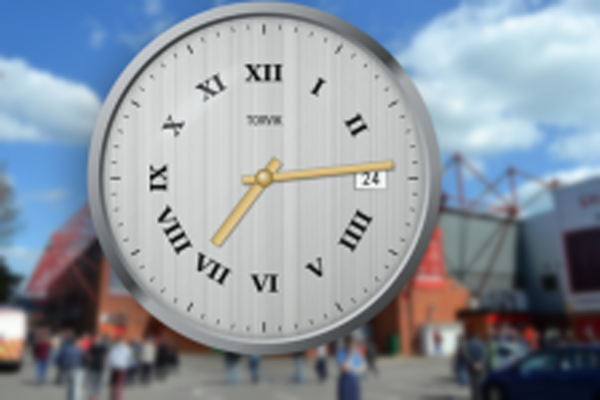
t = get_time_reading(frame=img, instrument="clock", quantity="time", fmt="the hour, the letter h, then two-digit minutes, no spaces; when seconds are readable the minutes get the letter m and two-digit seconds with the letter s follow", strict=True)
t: 7h14
